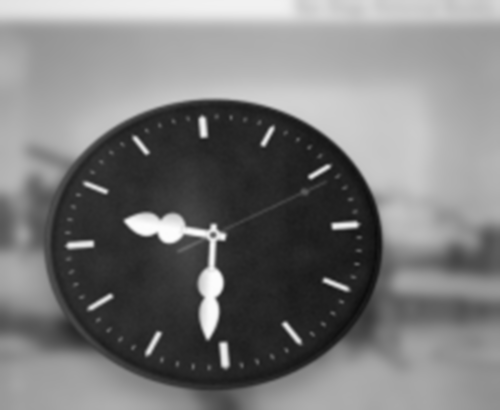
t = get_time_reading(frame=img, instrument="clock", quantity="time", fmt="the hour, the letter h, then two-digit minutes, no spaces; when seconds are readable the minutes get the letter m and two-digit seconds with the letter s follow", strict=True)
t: 9h31m11s
